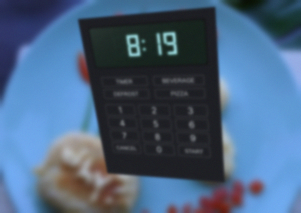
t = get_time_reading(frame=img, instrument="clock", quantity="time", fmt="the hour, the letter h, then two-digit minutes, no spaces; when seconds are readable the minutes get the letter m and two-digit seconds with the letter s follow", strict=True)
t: 8h19
